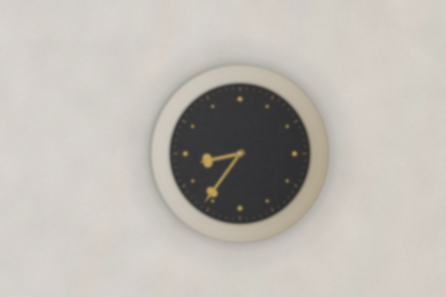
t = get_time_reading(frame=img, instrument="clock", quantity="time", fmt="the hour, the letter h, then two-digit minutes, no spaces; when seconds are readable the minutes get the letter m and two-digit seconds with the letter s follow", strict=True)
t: 8h36
